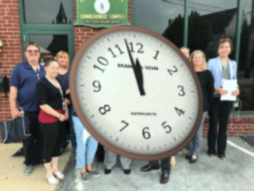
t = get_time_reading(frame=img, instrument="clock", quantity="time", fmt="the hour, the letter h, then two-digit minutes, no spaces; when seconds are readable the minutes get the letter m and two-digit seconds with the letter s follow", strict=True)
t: 11h58
